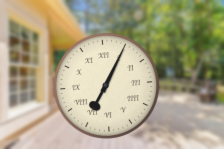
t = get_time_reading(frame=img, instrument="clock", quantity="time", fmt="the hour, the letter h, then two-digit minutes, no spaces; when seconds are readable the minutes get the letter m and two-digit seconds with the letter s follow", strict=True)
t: 7h05
